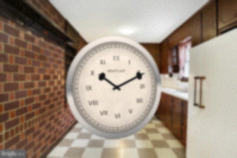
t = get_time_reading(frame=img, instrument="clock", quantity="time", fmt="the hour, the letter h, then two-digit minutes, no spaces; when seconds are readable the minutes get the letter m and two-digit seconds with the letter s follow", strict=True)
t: 10h11
